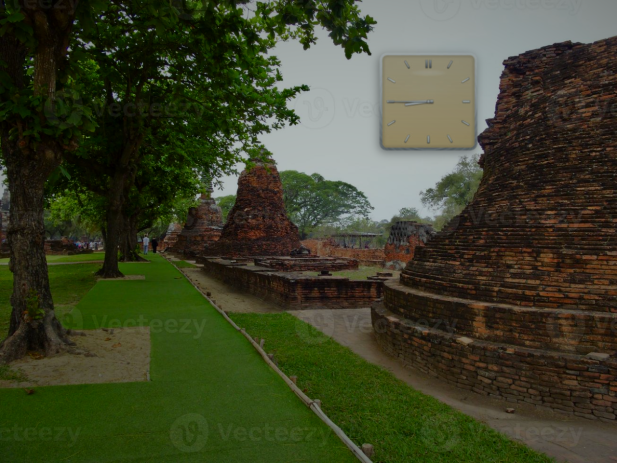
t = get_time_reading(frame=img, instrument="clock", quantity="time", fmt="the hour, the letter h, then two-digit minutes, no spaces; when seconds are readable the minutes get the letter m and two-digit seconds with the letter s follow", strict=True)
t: 8h45
